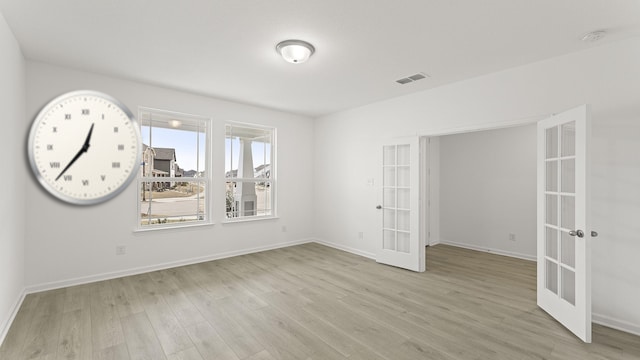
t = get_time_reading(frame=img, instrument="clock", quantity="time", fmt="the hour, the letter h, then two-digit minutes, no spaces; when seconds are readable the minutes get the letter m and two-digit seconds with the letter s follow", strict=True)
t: 12h37
